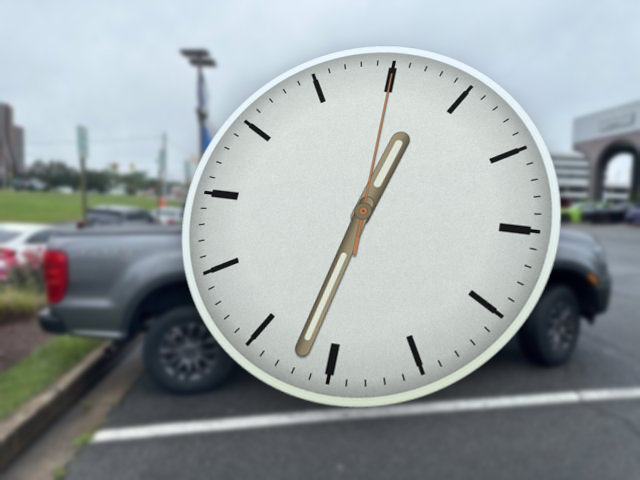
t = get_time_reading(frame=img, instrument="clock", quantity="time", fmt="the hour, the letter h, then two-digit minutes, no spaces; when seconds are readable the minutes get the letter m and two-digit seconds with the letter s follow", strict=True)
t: 12h32m00s
